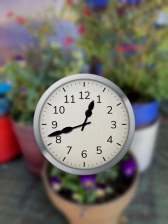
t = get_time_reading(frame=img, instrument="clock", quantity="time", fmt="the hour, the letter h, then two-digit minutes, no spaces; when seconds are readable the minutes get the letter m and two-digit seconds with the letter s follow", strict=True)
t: 12h42
